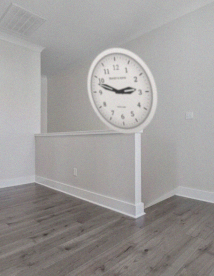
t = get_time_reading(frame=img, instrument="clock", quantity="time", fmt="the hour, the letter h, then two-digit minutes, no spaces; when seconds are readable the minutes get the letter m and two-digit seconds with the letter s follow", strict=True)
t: 2h48
